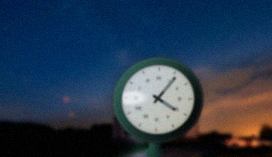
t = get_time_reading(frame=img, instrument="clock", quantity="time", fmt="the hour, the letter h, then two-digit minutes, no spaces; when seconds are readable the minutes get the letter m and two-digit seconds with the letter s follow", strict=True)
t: 4h06
